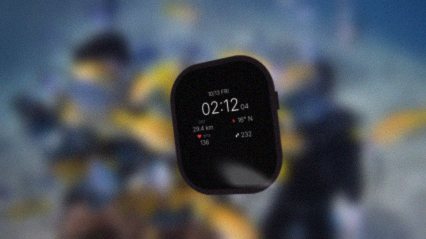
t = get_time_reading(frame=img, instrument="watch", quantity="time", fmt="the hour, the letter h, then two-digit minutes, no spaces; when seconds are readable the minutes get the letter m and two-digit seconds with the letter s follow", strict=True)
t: 2h12
